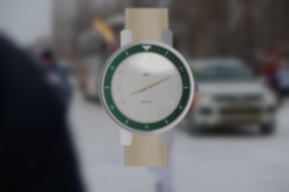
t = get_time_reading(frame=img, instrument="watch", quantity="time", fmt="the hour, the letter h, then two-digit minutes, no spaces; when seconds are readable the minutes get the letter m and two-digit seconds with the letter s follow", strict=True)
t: 8h11
